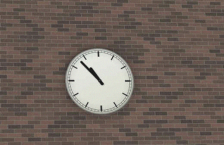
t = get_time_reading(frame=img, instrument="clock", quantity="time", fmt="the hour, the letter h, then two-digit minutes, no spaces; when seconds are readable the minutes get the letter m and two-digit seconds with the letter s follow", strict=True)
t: 10h53
